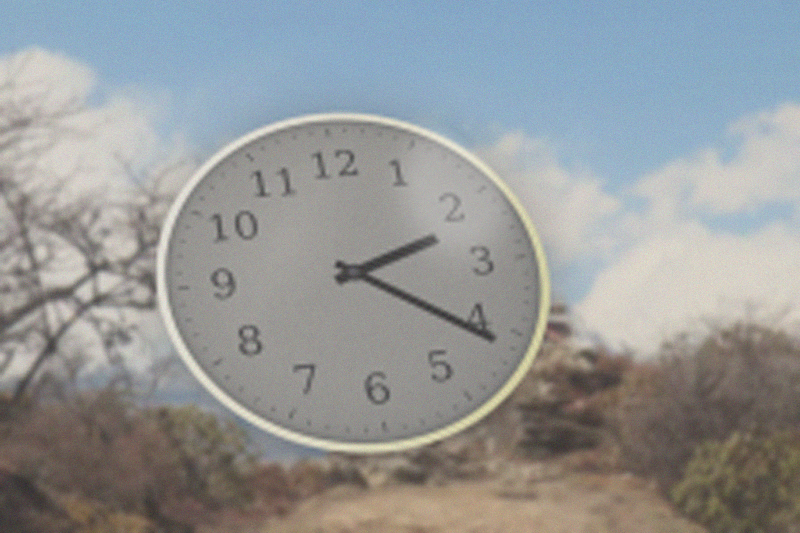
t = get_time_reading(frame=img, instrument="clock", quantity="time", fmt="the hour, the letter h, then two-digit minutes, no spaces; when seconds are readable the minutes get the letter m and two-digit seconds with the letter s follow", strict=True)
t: 2h21
